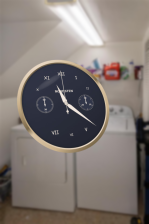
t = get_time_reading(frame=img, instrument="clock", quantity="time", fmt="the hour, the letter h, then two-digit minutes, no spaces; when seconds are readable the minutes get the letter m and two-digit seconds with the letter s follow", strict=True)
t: 11h22
